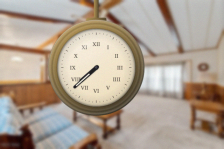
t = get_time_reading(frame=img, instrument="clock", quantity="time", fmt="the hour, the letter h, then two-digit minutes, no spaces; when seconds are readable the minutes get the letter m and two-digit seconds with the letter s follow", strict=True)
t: 7h38
